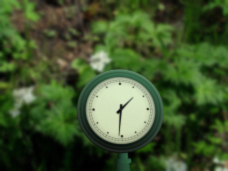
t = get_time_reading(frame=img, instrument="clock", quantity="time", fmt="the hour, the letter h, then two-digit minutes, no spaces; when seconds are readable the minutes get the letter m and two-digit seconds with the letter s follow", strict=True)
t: 1h31
